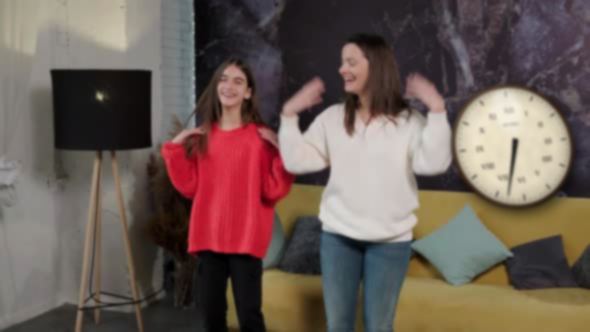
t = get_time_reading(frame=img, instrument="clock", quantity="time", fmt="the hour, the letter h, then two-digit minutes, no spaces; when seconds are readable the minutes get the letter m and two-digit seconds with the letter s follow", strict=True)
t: 6h33
